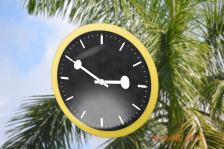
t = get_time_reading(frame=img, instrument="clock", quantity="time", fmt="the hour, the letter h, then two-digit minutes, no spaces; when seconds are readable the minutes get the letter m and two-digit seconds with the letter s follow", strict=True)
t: 2h50
